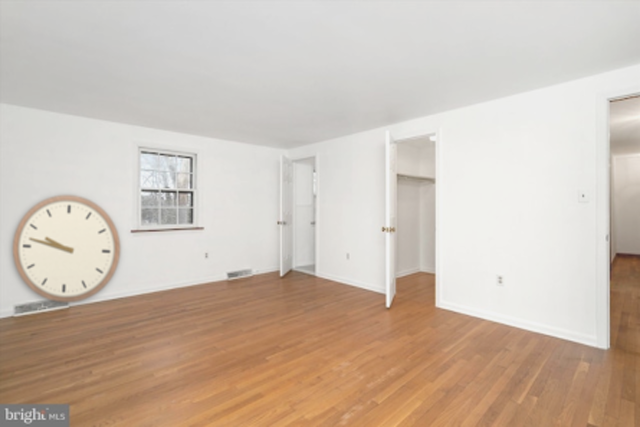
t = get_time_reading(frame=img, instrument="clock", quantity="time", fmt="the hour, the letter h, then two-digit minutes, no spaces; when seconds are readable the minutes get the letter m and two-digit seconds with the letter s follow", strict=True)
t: 9h47
